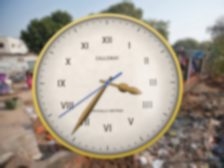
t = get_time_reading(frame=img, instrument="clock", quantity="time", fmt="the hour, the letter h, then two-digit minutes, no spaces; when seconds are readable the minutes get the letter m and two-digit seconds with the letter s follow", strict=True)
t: 3h35m39s
